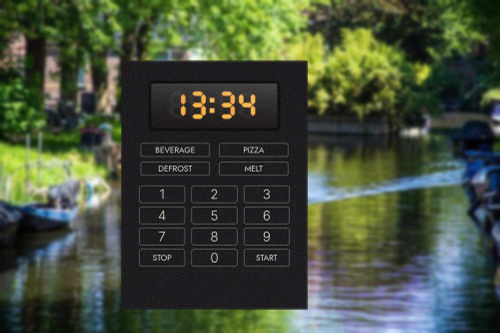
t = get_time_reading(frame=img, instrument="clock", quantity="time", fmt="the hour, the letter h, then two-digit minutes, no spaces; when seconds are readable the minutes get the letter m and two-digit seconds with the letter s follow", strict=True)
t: 13h34
